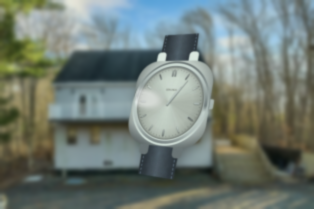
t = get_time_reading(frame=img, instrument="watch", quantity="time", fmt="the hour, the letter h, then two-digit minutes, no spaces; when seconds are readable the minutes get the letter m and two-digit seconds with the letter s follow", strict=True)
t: 1h06
